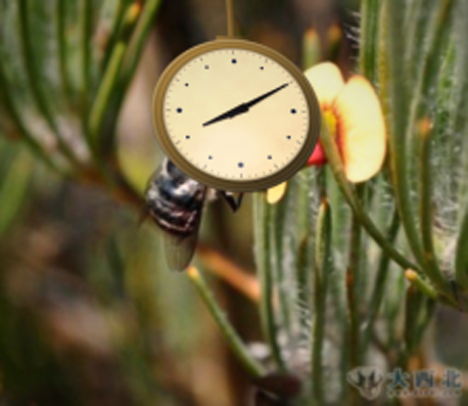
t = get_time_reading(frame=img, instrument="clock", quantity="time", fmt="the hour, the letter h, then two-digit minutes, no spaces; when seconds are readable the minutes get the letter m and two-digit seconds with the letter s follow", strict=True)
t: 8h10
